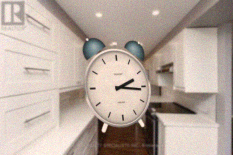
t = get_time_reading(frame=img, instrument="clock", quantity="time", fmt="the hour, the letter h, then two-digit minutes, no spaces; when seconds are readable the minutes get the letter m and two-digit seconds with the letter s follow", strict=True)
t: 2h16
